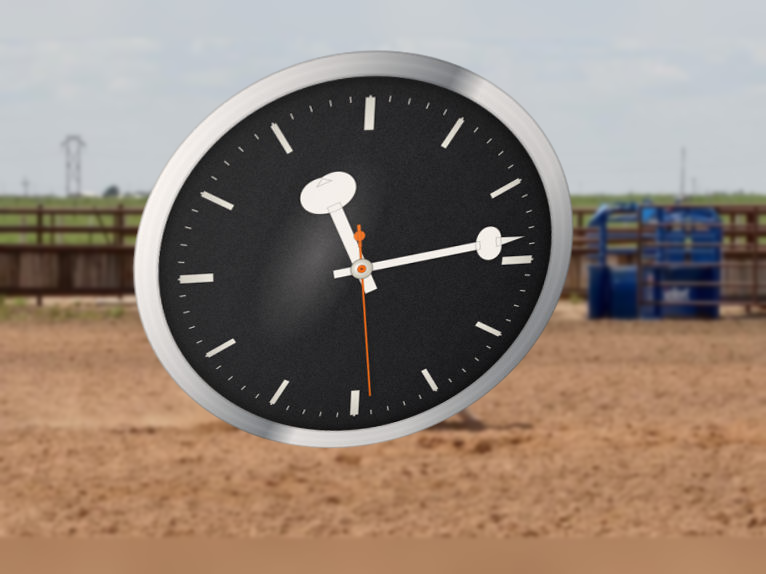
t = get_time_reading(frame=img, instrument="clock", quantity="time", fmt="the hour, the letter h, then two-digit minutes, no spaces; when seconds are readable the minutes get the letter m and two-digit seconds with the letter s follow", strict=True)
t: 11h13m29s
